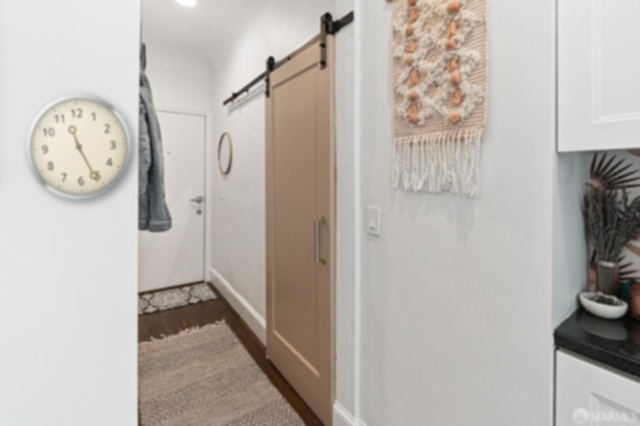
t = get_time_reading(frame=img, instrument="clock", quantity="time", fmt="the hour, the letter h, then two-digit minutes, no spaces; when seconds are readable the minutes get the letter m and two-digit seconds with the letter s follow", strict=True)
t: 11h26
